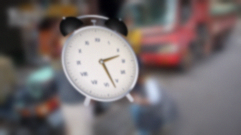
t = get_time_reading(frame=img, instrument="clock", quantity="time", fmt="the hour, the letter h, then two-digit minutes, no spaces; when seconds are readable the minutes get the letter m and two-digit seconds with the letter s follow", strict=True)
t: 2h27
